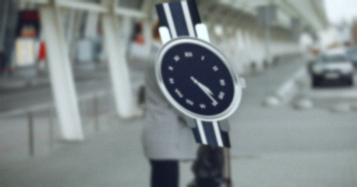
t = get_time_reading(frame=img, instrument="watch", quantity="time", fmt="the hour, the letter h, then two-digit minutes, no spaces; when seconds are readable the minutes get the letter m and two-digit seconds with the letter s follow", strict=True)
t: 4h24
